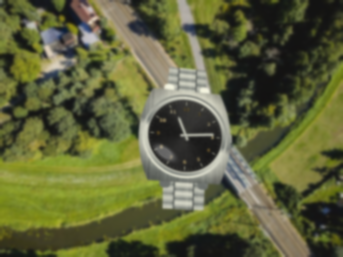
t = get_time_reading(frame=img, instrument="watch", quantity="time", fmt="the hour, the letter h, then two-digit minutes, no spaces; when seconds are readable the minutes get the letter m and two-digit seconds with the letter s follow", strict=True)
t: 11h14
